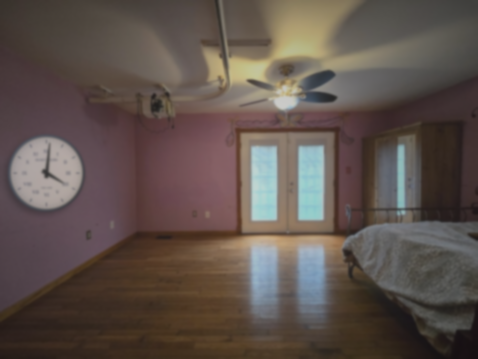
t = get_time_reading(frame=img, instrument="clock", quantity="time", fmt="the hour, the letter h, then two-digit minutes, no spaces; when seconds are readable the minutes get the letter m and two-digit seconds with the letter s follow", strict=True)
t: 4h01
